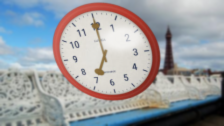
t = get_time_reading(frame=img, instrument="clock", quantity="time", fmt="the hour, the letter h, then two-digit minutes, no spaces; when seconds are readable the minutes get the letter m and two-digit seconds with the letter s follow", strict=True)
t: 7h00
